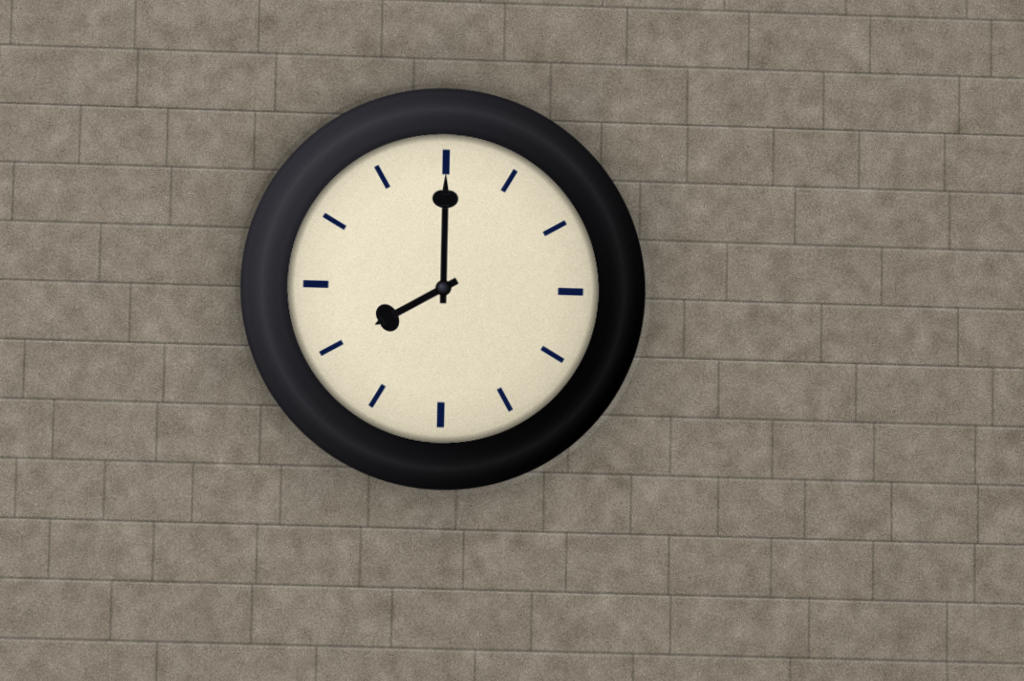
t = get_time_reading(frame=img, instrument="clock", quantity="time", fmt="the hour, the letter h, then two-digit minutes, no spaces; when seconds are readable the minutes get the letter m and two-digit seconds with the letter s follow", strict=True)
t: 8h00
